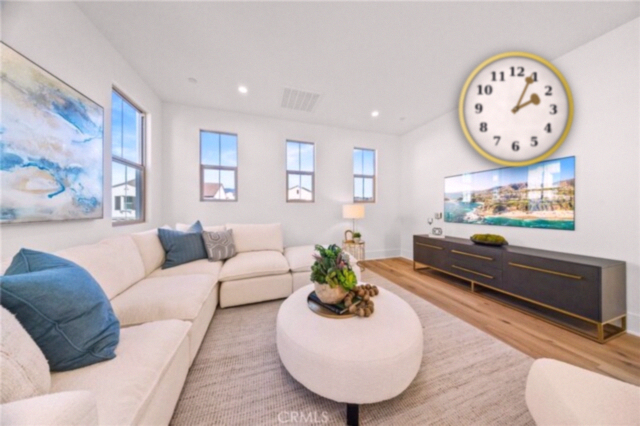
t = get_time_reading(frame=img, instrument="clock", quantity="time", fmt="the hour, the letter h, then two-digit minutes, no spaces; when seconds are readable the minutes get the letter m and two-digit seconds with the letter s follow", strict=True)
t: 2h04
